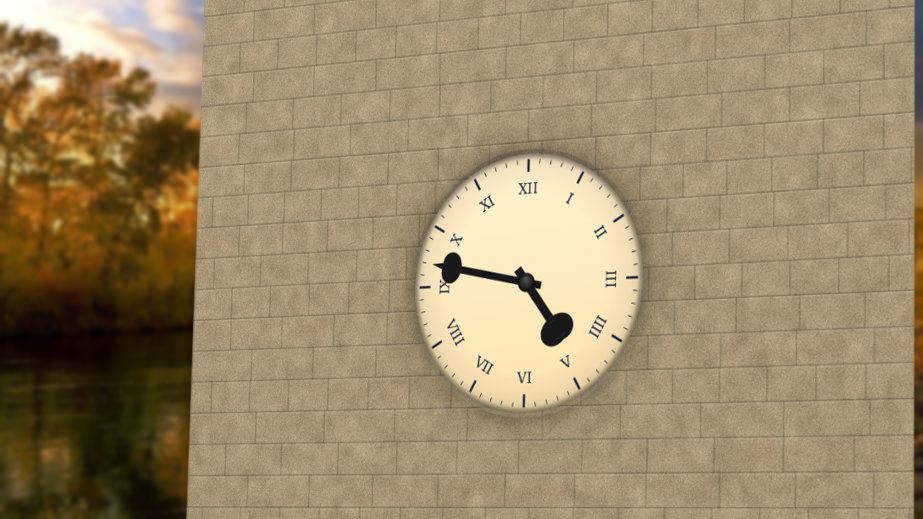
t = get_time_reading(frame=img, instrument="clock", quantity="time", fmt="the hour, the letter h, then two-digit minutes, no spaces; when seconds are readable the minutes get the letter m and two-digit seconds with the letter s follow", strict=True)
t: 4h47
